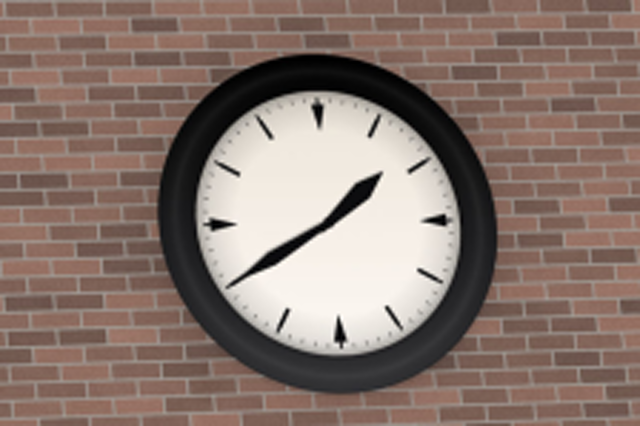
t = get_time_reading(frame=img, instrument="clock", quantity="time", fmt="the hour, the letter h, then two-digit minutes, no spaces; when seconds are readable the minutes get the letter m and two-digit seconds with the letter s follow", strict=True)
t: 1h40
